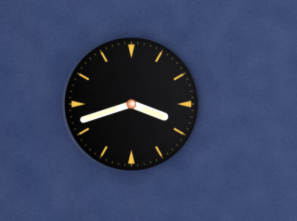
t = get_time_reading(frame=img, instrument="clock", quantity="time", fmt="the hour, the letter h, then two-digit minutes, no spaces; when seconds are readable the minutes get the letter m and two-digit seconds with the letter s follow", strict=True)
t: 3h42
